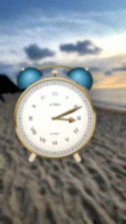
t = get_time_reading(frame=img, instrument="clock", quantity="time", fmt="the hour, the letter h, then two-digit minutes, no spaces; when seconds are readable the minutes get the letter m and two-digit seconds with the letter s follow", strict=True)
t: 3h11
